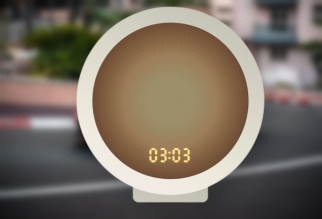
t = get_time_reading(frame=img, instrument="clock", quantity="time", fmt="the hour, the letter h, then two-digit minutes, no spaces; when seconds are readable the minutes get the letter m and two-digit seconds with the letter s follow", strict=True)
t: 3h03
